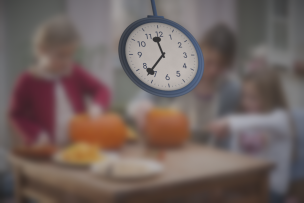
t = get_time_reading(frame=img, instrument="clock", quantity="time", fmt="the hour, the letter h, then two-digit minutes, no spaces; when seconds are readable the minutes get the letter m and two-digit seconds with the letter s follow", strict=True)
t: 11h37
